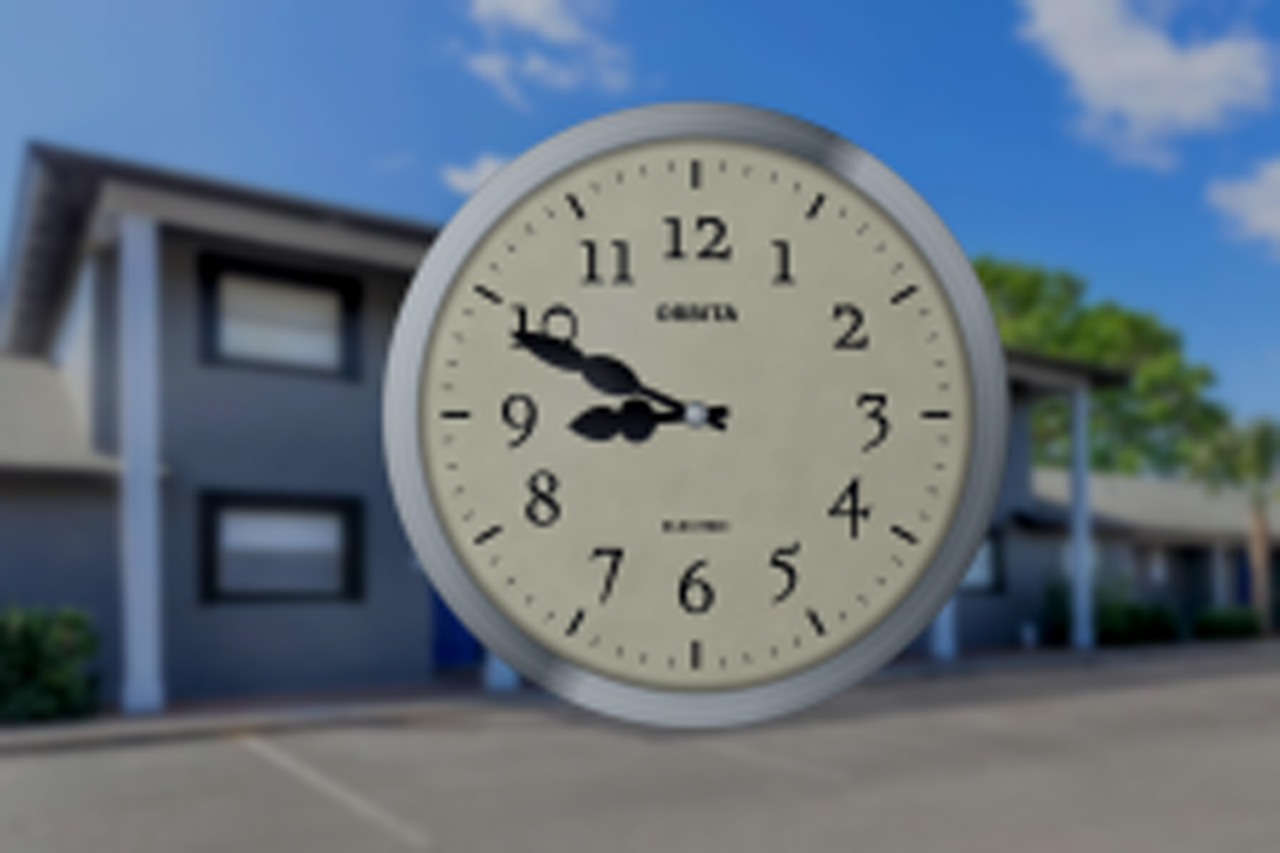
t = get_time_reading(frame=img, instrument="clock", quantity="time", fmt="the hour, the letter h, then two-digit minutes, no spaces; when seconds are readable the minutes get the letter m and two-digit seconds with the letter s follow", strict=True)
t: 8h49
